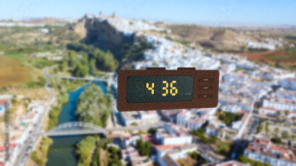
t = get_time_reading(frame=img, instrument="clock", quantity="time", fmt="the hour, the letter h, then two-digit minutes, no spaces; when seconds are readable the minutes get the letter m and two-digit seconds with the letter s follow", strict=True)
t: 4h36
